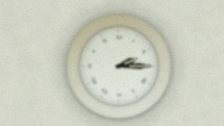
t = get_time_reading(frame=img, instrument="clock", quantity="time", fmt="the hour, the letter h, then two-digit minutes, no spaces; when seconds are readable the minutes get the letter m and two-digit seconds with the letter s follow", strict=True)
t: 2h15
